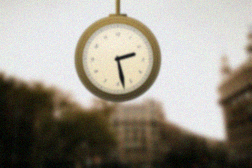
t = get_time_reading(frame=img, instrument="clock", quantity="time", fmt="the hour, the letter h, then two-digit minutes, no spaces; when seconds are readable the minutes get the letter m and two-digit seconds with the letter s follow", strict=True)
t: 2h28
